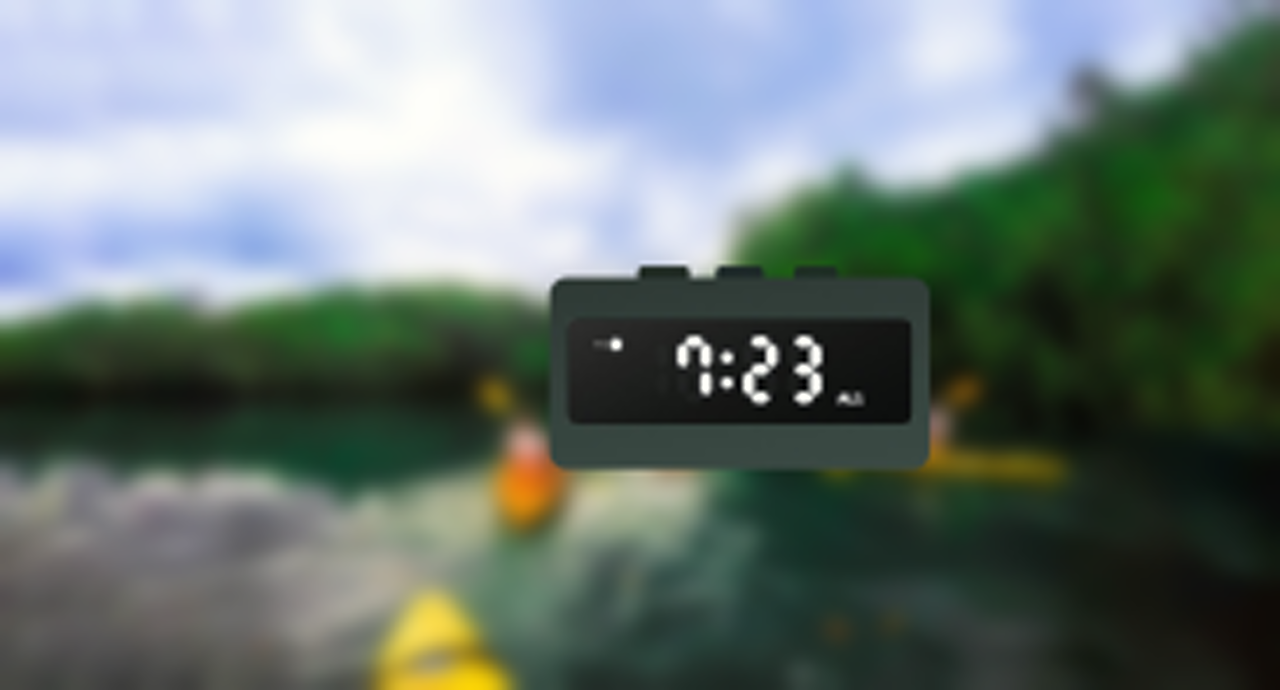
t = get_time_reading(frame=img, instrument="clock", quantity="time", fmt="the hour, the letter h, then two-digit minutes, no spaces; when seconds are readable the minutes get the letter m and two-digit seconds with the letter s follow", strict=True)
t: 7h23
